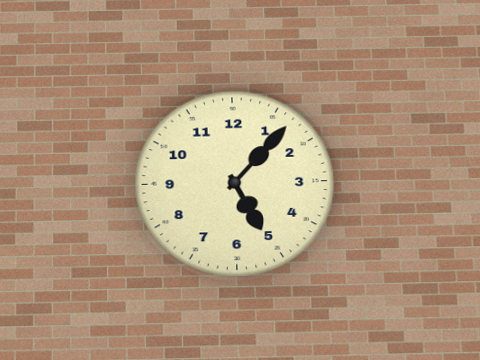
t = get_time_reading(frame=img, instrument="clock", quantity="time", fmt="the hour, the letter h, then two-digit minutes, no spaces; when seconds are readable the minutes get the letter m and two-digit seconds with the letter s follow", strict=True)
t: 5h07
